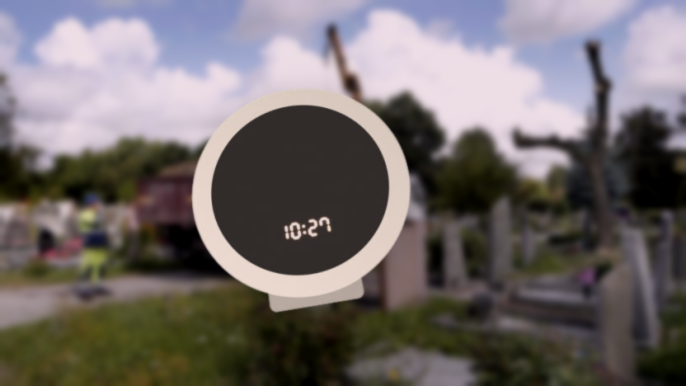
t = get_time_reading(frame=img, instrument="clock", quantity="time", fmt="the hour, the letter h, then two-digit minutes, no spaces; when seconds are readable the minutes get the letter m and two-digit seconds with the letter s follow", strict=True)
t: 10h27
